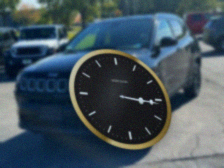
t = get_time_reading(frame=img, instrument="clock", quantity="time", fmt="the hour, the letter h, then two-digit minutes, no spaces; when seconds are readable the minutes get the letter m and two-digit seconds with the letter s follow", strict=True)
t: 3h16
